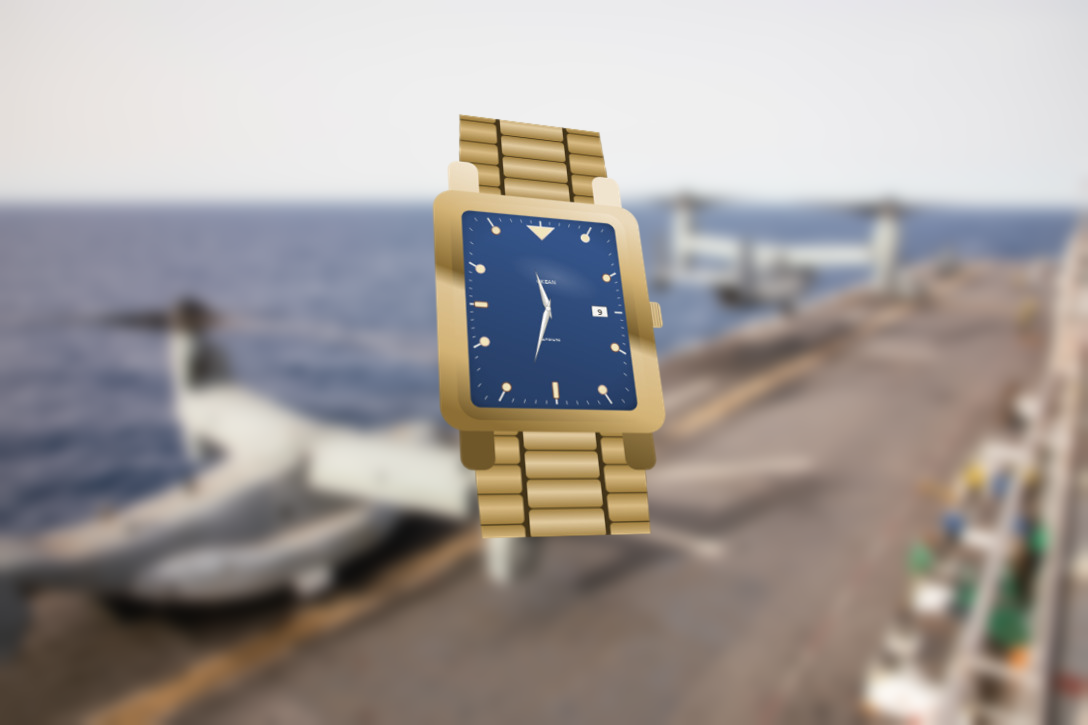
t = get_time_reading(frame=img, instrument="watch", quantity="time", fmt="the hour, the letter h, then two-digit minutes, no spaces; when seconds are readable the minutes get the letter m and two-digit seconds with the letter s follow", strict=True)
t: 11h33
